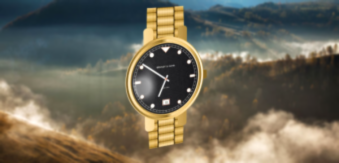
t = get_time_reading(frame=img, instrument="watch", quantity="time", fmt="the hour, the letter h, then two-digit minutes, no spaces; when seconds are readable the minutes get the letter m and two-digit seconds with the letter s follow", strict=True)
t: 6h51
